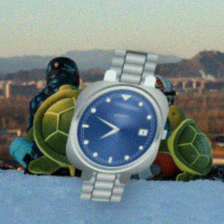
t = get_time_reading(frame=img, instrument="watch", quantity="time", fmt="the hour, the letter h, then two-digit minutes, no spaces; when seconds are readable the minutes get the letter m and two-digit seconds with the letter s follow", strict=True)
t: 7h49
